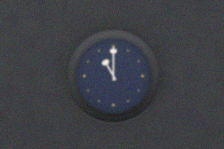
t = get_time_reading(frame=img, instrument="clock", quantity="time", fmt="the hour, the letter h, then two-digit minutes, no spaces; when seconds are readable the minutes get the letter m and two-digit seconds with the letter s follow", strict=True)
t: 11h00
